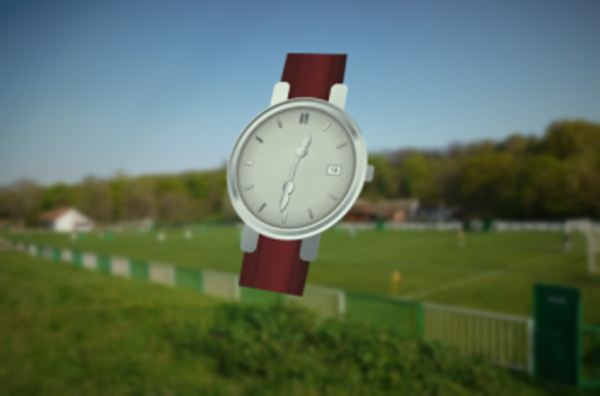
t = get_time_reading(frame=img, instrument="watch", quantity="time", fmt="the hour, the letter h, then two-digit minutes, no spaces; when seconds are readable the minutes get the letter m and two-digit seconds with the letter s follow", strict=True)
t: 12h31
